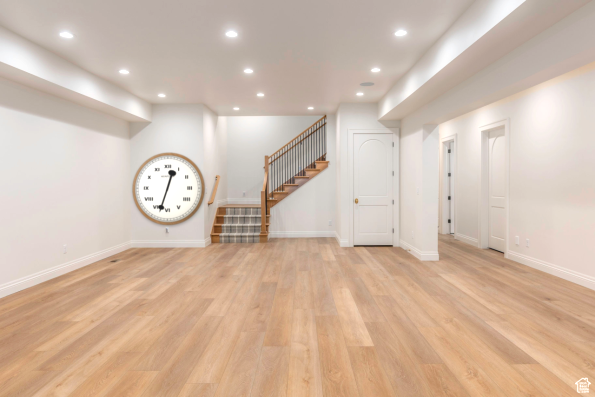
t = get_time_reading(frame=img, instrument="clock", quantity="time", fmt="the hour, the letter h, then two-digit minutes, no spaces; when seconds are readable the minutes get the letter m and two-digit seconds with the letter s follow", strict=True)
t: 12h33
